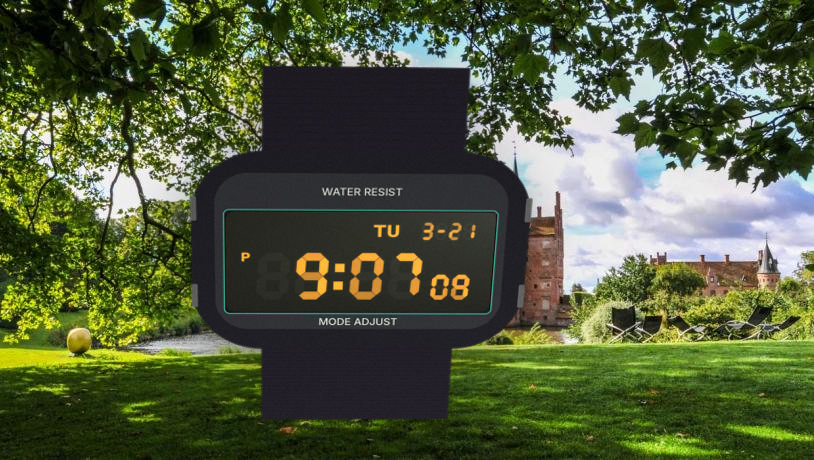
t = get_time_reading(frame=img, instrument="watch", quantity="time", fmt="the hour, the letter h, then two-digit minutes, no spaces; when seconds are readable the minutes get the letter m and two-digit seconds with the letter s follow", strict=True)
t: 9h07m08s
